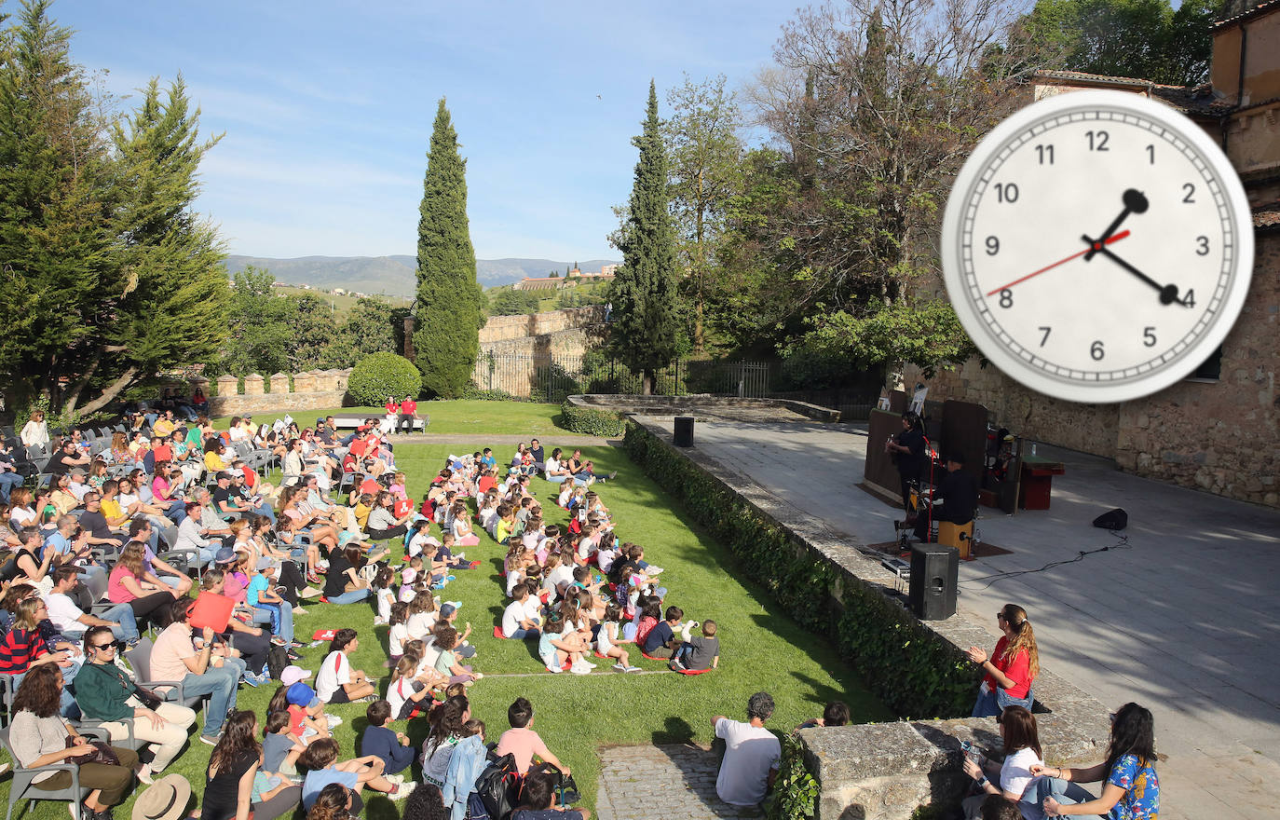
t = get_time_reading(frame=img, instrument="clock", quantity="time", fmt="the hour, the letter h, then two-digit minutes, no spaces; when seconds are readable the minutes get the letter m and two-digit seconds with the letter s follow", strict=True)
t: 1h20m41s
